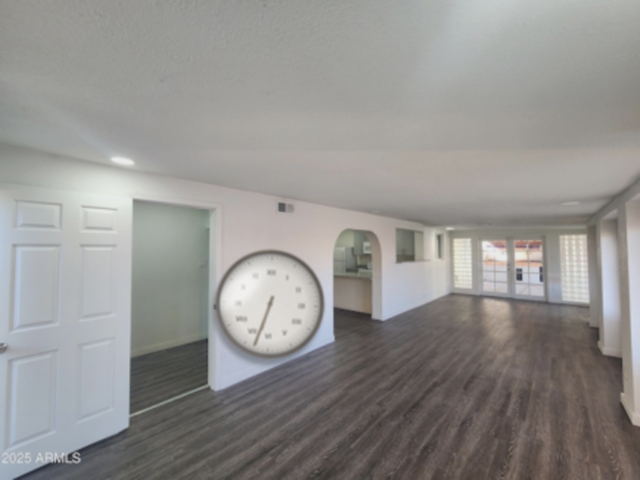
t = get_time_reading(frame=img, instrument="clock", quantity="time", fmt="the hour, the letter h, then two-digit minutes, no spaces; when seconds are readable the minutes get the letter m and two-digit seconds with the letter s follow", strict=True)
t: 6h33
